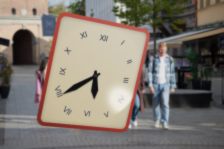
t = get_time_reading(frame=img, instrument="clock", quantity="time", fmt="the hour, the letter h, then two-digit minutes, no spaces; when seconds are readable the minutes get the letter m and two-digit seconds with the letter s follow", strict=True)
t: 5h39
